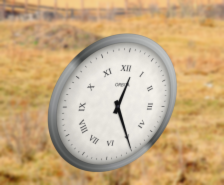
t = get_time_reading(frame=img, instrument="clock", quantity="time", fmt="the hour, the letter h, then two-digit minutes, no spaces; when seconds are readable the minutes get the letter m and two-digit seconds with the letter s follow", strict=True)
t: 12h25
